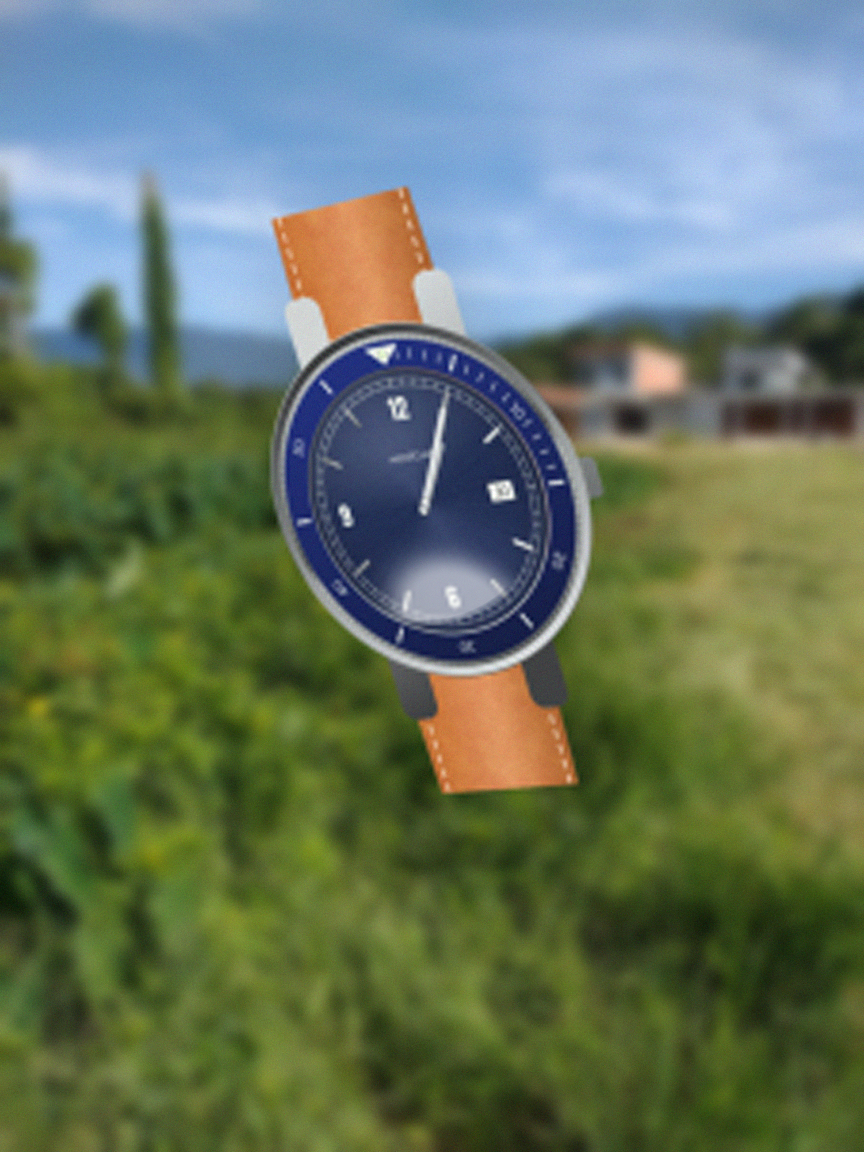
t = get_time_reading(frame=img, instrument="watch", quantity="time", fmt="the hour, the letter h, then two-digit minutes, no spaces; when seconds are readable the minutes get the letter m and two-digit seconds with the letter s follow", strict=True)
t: 1h05
